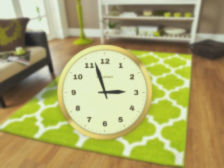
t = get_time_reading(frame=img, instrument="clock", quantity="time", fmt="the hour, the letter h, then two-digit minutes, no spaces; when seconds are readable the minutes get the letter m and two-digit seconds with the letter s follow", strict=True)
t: 2h57
